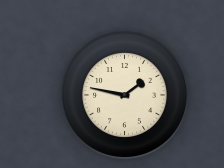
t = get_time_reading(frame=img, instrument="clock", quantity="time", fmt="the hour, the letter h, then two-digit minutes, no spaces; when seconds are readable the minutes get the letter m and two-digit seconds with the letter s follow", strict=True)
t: 1h47
